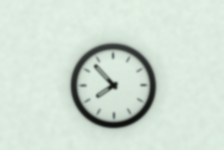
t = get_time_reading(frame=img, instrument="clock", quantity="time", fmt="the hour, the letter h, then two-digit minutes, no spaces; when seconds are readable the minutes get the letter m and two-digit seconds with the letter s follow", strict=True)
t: 7h53
